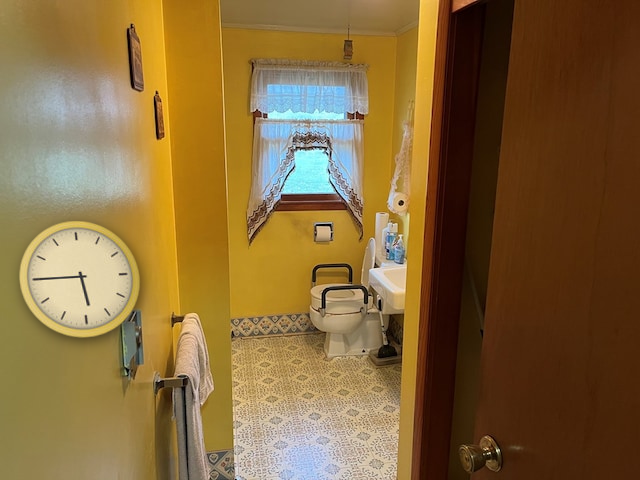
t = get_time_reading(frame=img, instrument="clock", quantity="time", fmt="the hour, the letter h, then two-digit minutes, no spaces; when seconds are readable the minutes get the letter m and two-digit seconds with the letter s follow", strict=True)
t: 5h45
